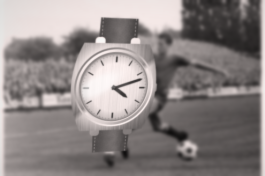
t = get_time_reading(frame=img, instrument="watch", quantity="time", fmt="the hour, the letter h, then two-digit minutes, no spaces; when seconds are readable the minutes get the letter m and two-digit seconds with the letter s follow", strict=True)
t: 4h12
